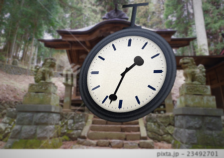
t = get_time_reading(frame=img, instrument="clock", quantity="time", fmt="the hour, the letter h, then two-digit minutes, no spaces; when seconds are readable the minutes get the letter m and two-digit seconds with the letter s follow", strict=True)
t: 1h33
